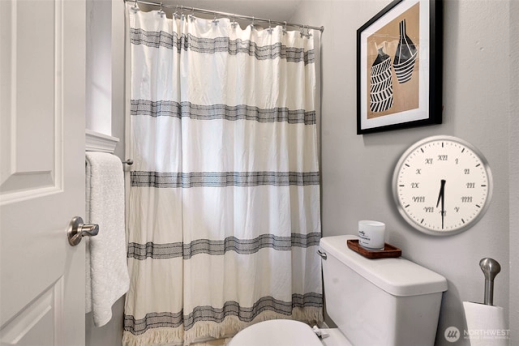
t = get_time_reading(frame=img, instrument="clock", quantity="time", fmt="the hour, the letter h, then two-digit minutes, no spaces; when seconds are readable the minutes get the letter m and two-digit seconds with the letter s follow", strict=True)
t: 6h30
